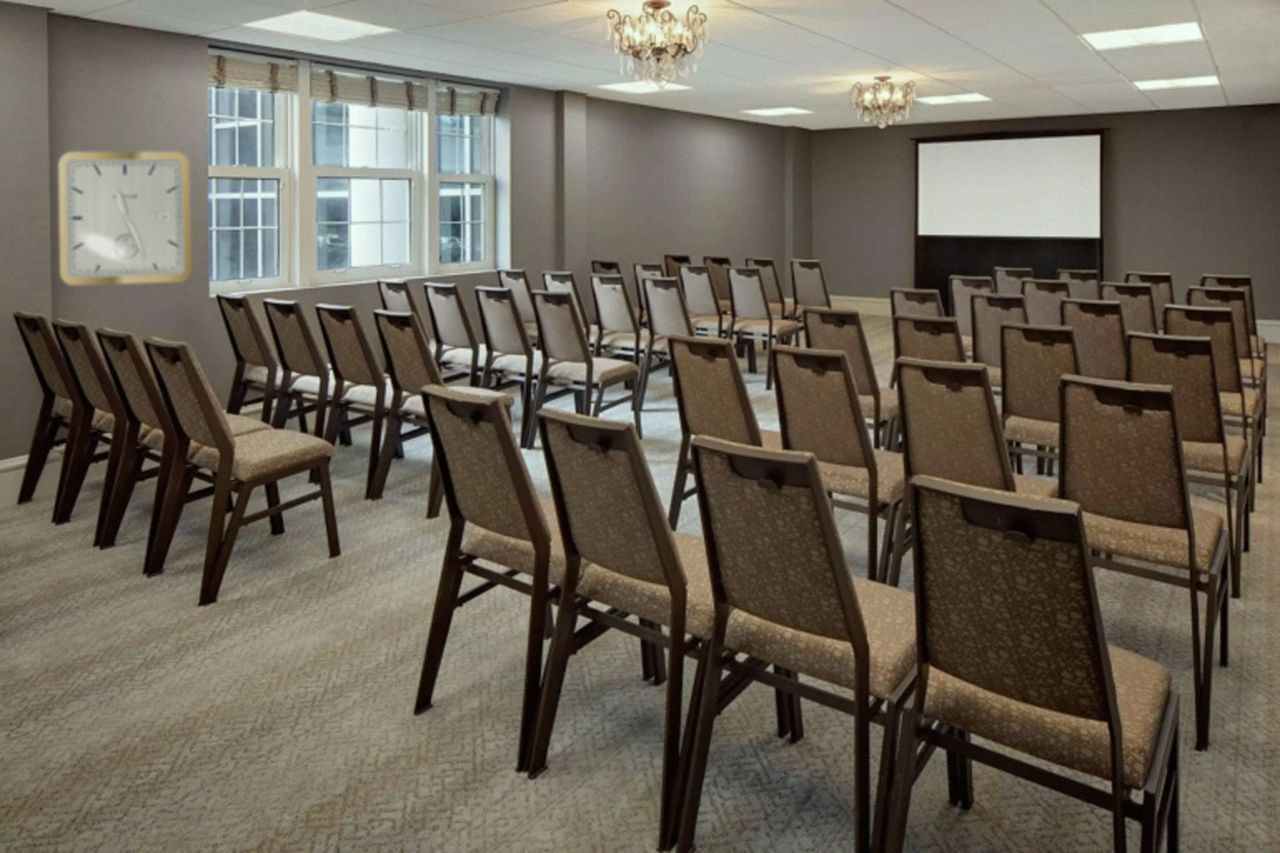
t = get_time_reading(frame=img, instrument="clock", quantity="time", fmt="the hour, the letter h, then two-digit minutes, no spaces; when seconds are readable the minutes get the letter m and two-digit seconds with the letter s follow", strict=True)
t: 11h26
